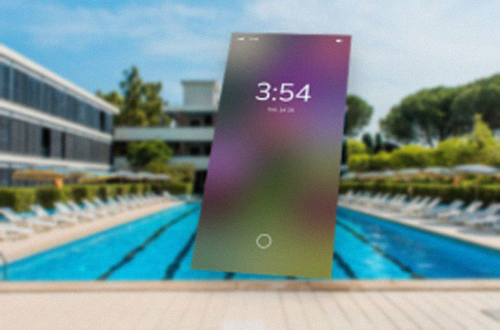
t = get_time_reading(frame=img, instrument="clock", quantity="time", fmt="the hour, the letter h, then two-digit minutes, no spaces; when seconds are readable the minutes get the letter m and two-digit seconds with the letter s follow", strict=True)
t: 3h54
